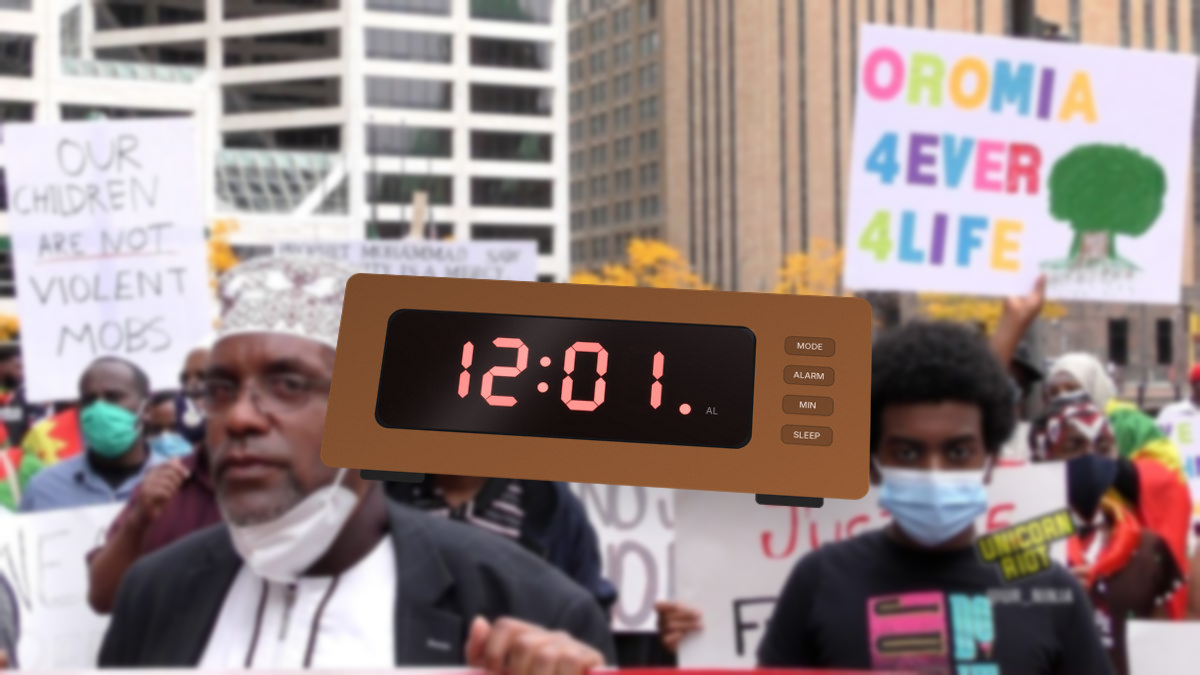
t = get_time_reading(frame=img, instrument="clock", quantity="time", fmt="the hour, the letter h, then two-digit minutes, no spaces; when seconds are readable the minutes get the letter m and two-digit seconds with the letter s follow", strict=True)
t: 12h01
